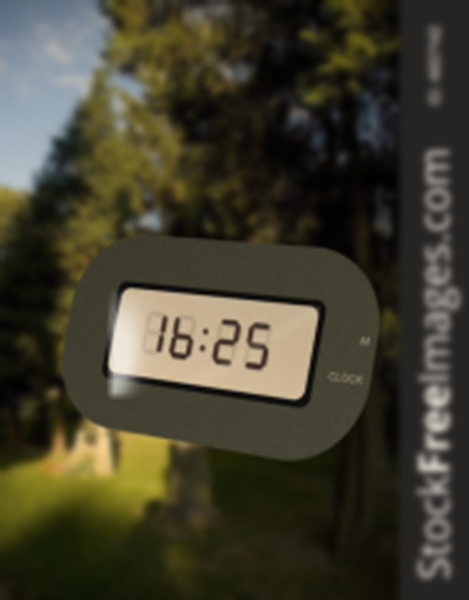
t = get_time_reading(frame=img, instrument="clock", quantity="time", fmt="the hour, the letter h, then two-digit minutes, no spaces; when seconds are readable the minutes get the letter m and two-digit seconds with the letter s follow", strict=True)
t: 16h25
